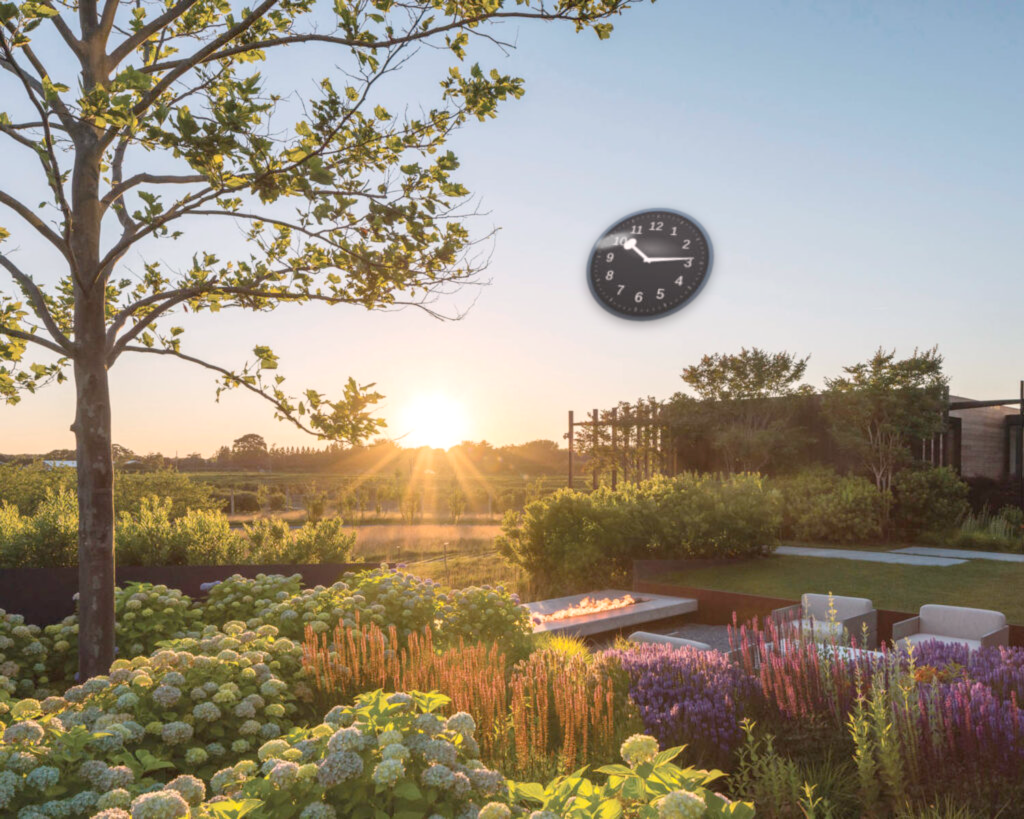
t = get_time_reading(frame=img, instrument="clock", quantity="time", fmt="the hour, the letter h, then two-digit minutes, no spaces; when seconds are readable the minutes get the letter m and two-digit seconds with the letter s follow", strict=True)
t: 10h14
